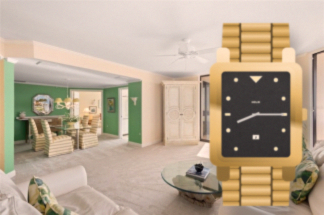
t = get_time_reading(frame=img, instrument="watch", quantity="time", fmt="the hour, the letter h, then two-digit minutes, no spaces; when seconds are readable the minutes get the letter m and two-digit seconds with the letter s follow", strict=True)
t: 8h15
